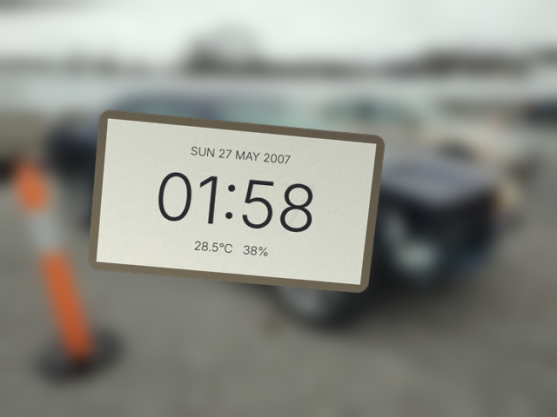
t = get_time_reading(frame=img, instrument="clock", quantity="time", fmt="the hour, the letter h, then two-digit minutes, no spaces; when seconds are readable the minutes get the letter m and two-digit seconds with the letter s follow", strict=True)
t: 1h58
